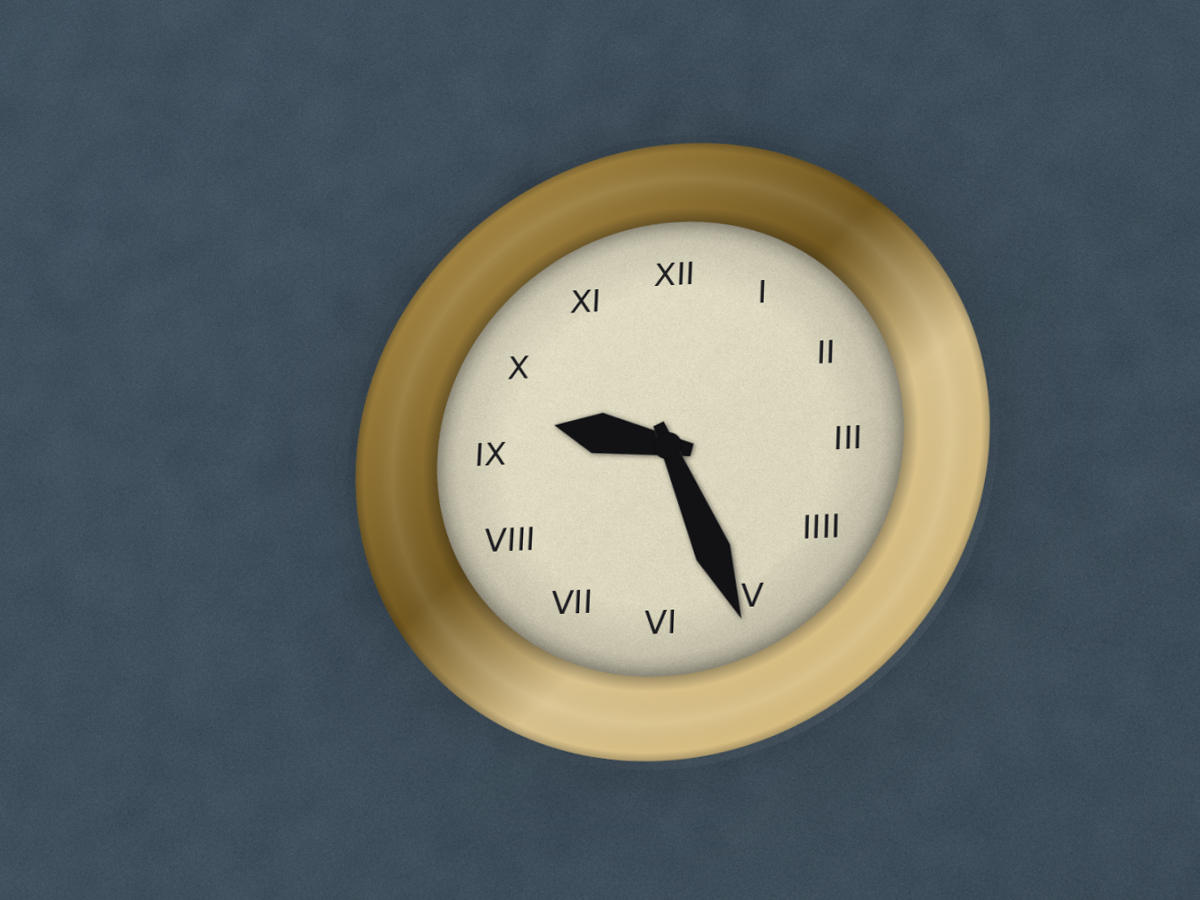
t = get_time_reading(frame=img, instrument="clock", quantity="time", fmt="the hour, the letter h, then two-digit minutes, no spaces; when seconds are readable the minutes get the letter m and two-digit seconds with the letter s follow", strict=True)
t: 9h26
